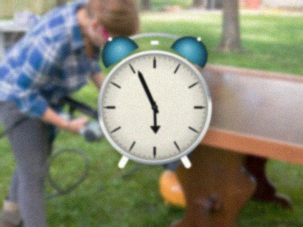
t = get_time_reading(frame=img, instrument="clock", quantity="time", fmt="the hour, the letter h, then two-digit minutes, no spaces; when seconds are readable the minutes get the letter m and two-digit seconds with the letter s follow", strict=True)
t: 5h56
